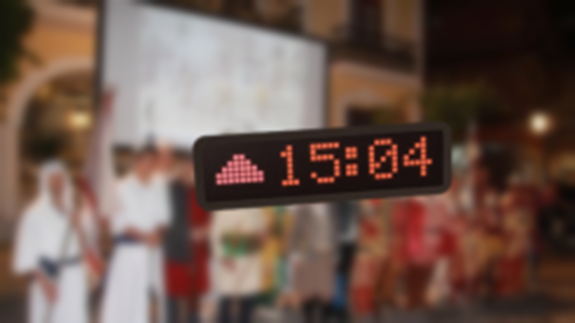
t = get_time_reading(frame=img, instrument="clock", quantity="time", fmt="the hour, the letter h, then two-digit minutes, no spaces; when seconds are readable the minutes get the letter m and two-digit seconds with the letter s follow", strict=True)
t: 15h04
